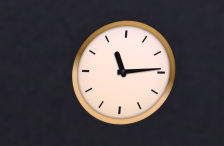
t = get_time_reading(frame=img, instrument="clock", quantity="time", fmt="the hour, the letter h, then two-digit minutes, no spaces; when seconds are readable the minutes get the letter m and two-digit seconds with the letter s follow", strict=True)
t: 11h14
